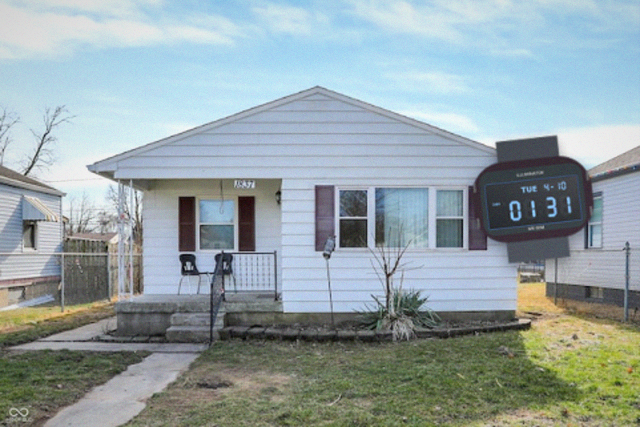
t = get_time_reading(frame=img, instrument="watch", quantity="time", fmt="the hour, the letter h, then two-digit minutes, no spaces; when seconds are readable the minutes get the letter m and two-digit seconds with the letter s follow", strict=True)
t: 1h31
